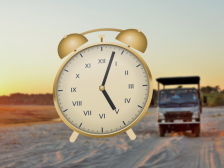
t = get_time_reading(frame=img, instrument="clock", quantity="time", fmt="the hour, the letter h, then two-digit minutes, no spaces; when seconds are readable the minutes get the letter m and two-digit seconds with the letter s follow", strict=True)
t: 5h03
